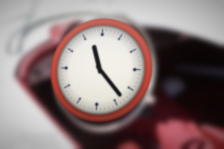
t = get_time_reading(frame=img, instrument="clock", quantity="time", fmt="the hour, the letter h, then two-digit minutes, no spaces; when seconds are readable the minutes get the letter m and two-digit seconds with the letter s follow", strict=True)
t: 11h23
